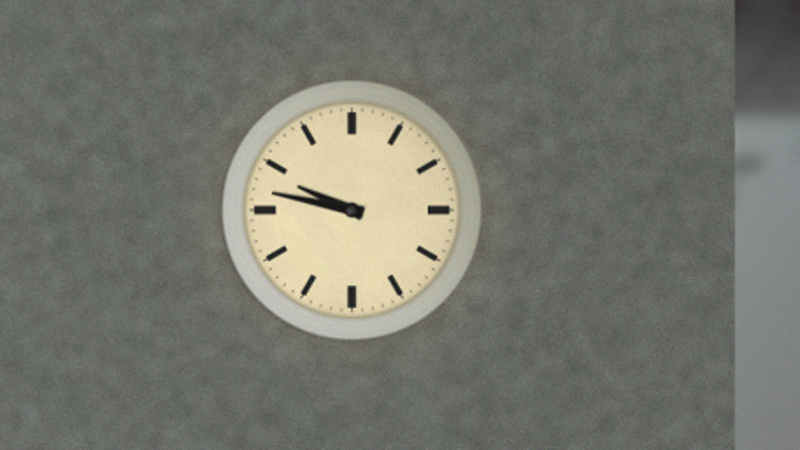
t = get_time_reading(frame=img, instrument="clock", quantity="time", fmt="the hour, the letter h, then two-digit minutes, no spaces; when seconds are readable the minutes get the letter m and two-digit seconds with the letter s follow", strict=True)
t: 9h47
